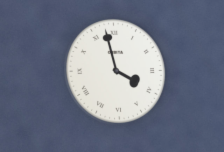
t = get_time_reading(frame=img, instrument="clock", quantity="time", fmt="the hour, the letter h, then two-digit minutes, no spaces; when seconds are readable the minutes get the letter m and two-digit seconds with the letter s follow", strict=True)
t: 3h58
